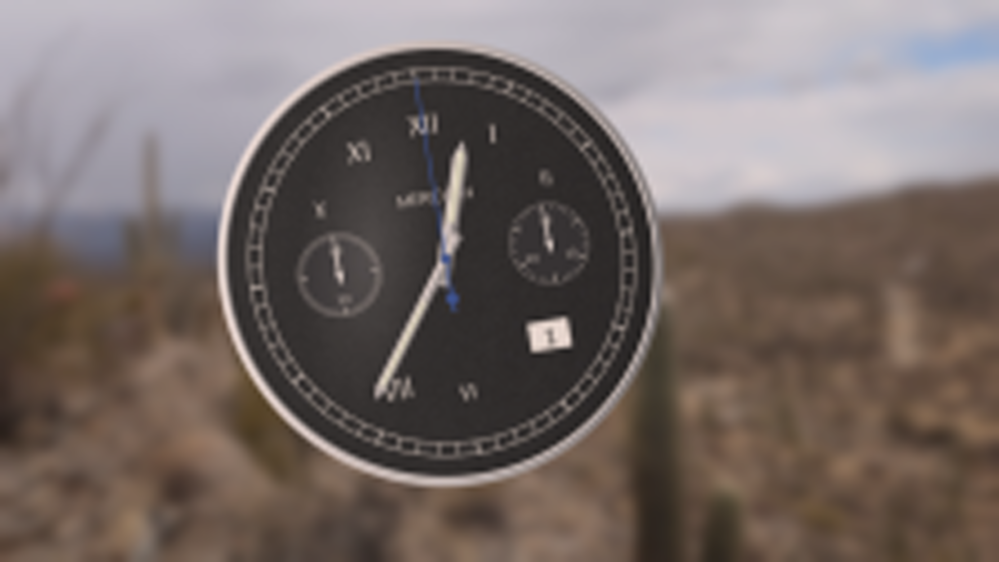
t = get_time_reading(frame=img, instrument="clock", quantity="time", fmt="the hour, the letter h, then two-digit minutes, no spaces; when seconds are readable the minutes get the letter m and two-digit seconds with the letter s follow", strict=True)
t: 12h36
